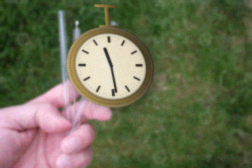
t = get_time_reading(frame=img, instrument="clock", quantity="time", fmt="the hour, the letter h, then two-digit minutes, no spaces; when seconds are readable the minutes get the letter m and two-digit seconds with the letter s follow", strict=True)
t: 11h29
